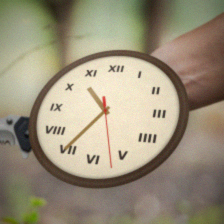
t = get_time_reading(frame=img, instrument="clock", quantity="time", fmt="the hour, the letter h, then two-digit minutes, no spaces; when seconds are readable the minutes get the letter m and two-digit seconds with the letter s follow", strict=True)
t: 10h35m27s
